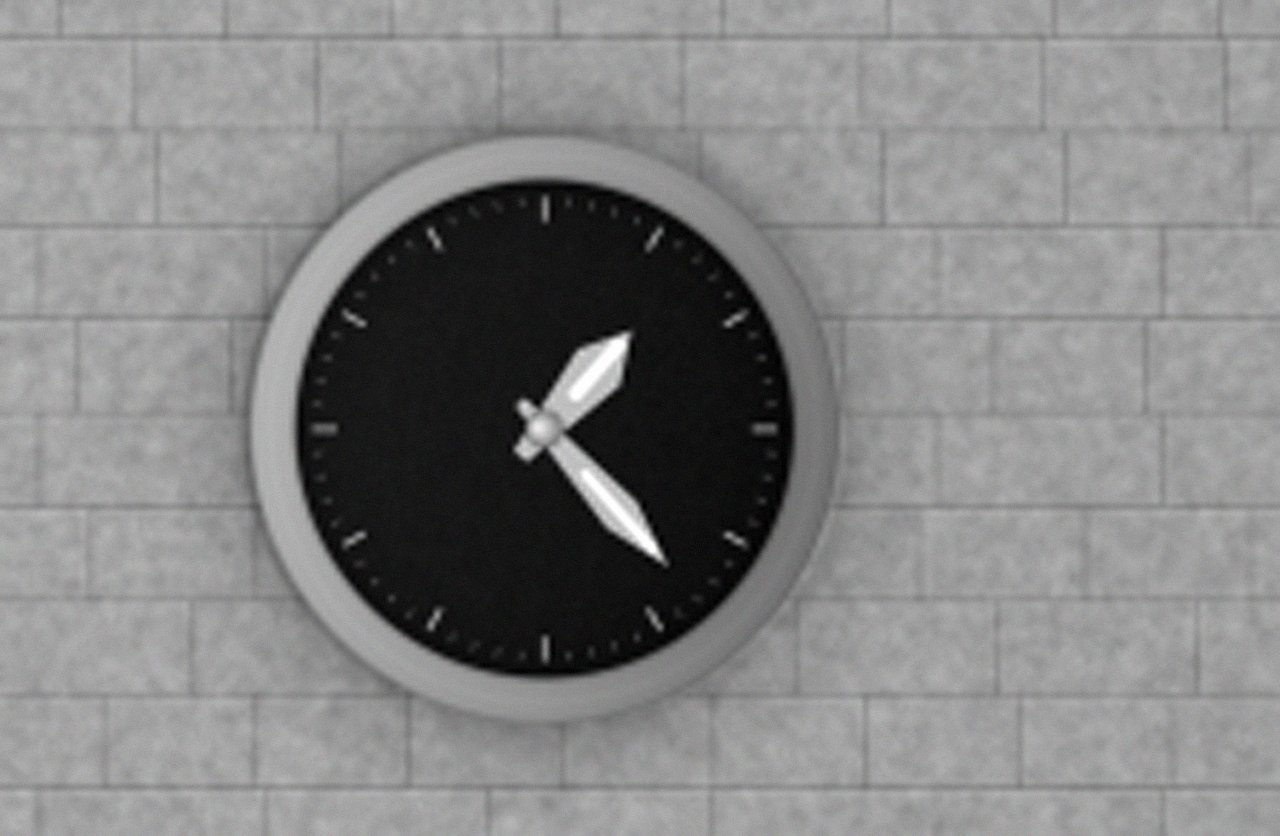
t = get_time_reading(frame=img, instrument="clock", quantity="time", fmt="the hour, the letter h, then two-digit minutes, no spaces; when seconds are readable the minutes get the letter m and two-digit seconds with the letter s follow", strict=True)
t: 1h23
